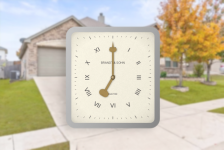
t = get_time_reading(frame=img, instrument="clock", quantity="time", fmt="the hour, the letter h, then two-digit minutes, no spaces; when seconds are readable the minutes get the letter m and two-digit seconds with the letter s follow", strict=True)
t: 7h00
